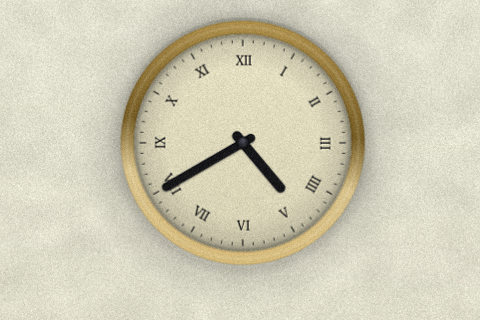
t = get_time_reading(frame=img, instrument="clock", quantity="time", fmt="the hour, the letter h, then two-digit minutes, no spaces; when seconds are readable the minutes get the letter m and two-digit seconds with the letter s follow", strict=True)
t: 4h40
